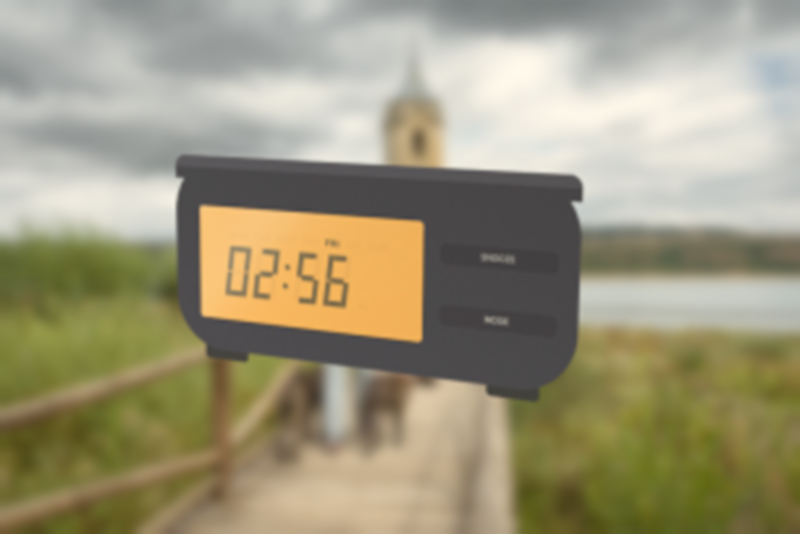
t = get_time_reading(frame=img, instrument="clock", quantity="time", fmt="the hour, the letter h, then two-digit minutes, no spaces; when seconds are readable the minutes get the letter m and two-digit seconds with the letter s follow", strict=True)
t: 2h56
